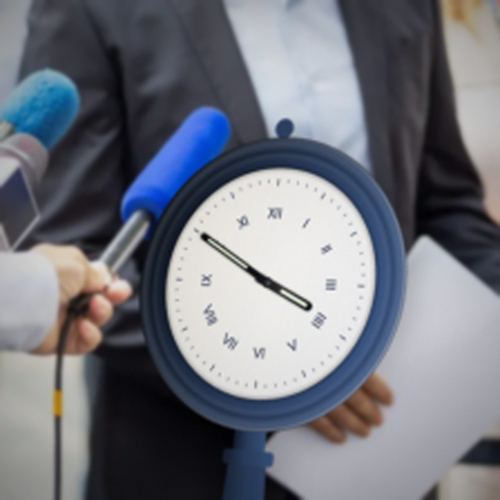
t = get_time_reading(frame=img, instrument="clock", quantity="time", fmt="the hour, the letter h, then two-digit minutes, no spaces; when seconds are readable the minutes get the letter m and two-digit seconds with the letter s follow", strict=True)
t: 3h50
